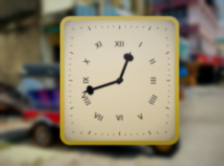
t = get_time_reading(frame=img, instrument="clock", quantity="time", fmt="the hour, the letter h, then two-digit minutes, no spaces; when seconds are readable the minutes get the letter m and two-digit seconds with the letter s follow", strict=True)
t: 12h42
